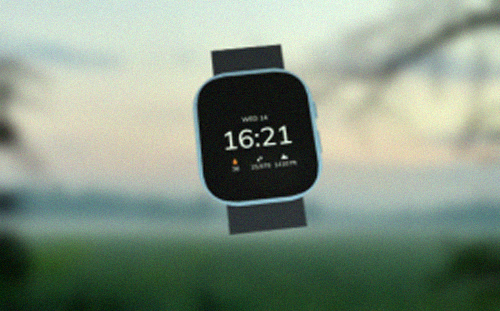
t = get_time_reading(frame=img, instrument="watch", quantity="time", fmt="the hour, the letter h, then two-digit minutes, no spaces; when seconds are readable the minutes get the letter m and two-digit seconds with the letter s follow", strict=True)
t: 16h21
